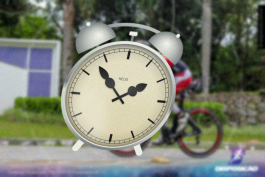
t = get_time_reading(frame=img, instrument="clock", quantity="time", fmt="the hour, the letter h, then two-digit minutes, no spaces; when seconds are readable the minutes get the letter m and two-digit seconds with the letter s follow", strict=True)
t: 1h53
